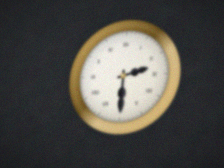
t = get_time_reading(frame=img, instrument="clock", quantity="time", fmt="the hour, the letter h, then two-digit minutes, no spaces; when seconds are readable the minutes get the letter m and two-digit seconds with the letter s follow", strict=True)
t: 2h30
